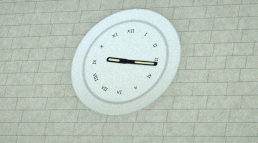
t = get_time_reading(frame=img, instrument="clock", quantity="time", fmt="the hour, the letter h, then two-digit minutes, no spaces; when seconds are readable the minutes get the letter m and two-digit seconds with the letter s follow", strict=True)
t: 9h16
